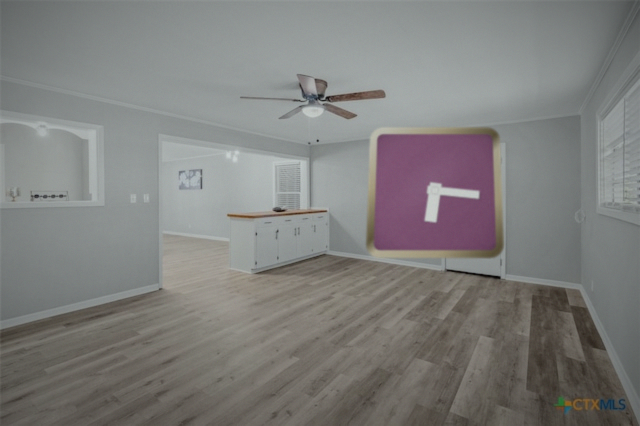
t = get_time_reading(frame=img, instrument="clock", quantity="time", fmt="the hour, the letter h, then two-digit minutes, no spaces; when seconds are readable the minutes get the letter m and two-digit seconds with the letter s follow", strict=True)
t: 6h16
